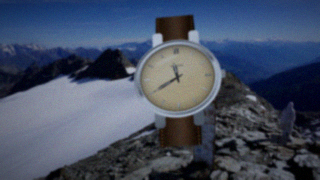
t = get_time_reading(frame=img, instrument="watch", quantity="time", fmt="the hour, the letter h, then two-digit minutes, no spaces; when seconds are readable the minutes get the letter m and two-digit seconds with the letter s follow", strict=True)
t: 11h40
